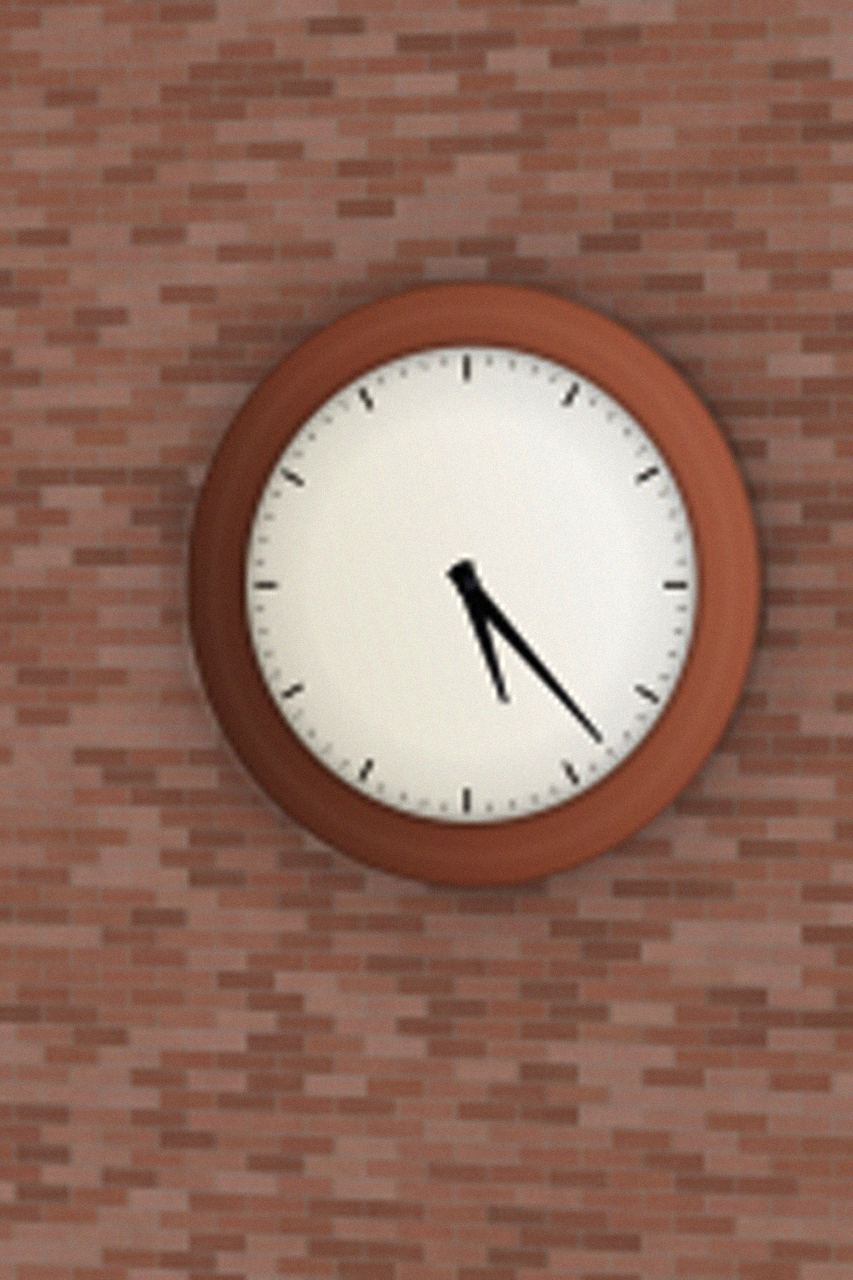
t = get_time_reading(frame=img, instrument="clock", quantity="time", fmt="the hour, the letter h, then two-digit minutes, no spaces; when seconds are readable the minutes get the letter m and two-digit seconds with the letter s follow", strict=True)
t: 5h23
